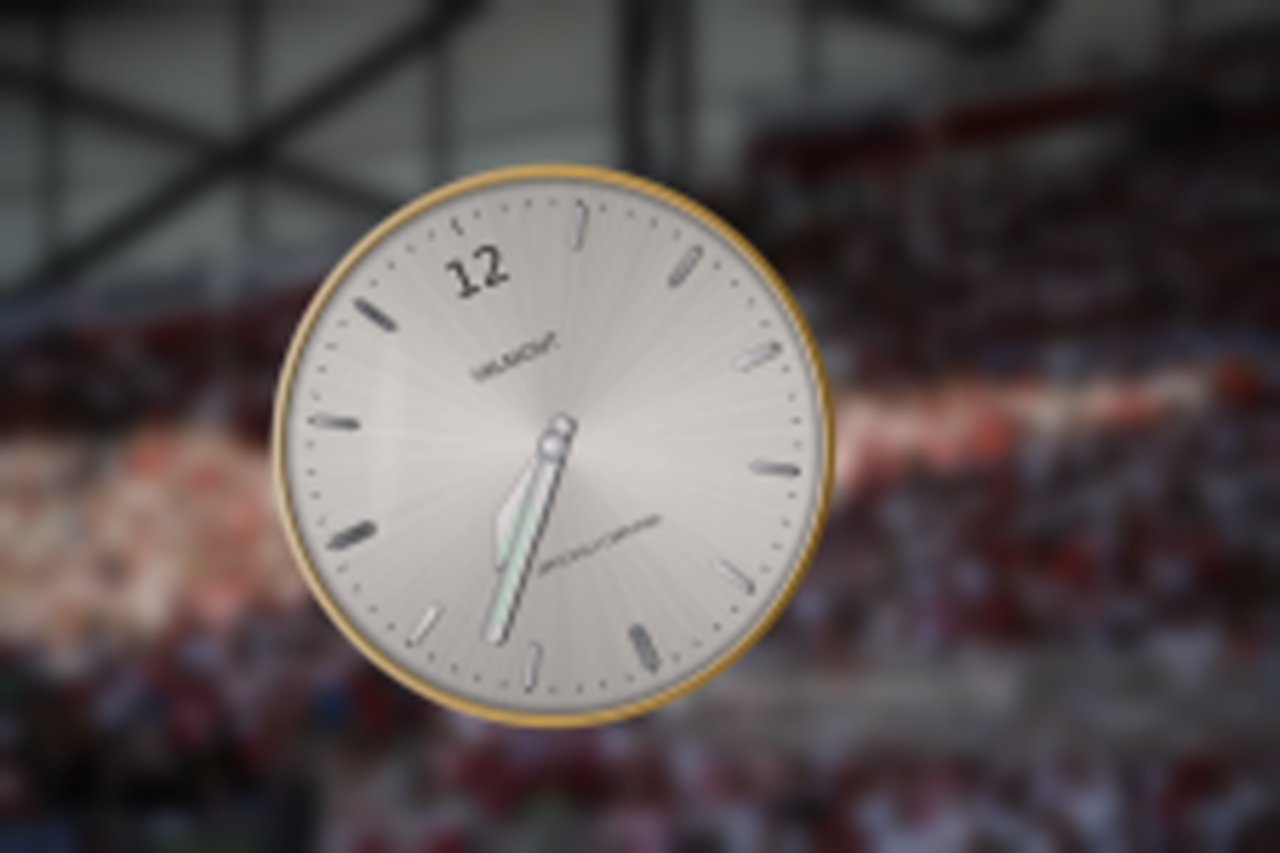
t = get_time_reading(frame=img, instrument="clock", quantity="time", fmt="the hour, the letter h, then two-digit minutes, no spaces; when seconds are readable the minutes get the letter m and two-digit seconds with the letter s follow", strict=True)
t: 7h37
